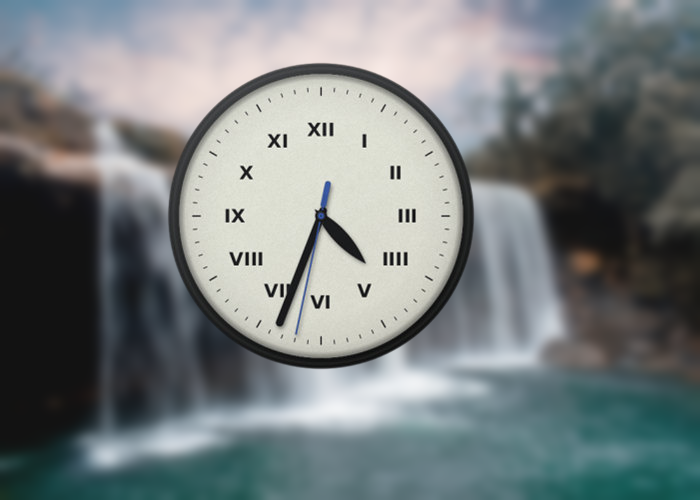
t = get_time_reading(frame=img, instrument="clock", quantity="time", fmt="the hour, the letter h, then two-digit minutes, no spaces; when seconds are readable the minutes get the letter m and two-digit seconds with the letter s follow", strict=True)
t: 4h33m32s
